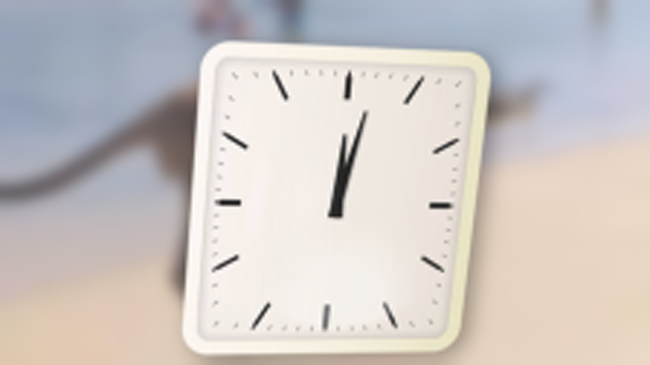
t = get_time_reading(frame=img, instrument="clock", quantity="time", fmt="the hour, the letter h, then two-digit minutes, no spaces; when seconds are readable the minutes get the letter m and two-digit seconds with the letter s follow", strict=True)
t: 12h02
